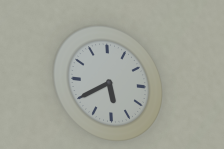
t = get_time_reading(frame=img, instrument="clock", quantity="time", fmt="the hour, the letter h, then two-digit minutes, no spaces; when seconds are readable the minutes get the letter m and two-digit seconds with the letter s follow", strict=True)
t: 5h40
